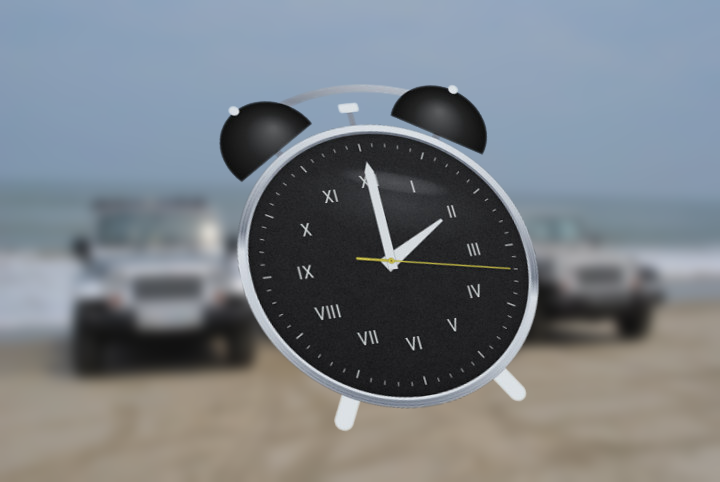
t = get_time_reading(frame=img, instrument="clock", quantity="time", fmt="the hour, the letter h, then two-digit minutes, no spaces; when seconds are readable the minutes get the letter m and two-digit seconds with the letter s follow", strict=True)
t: 2h00m17s
